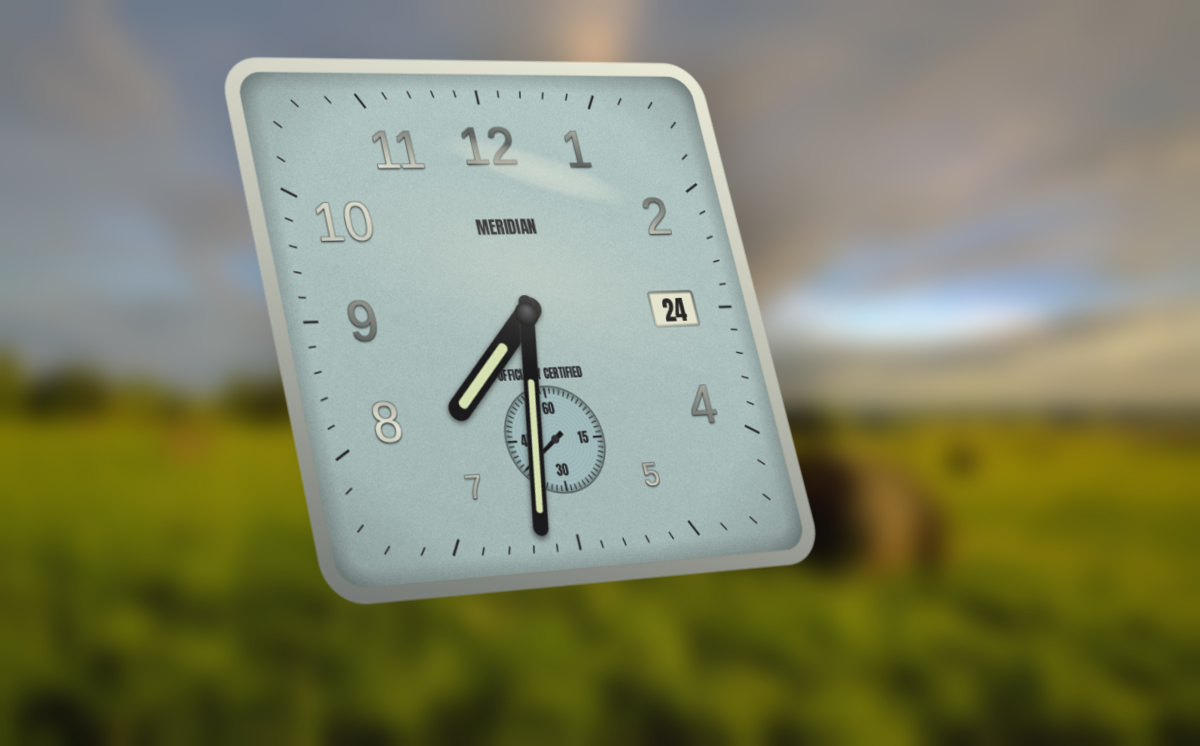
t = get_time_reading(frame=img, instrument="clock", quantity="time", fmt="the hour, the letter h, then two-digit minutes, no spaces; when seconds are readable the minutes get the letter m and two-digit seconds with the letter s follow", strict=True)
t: 7h31m39s
